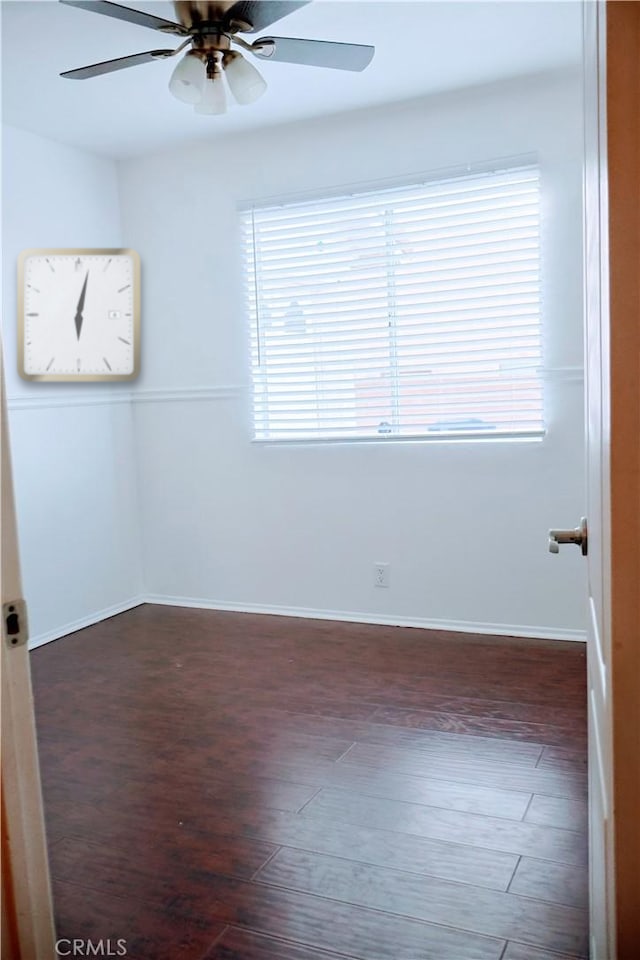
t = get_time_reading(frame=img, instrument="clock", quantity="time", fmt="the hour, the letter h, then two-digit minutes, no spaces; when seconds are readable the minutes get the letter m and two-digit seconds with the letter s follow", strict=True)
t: 6h02
